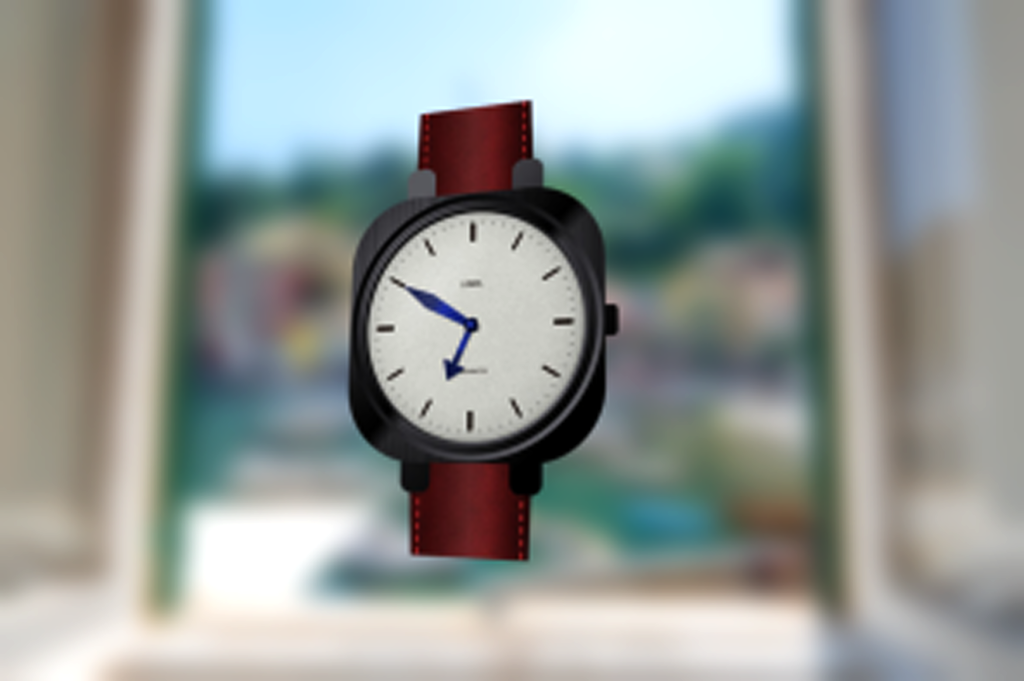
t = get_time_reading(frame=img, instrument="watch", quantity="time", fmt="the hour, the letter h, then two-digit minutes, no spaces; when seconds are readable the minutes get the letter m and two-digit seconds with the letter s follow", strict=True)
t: 6h50
